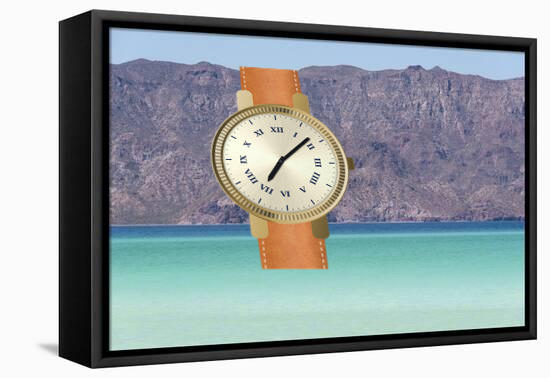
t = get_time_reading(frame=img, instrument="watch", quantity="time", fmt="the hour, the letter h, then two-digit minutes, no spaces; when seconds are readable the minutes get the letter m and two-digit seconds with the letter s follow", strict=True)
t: 7h08
